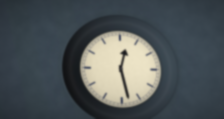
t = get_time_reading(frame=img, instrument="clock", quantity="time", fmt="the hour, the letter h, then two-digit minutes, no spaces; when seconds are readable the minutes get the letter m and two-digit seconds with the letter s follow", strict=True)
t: 12h28
